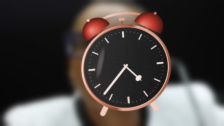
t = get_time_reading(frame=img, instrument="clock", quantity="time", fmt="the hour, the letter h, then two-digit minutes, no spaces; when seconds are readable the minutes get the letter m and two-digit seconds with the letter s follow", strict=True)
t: 4h37
